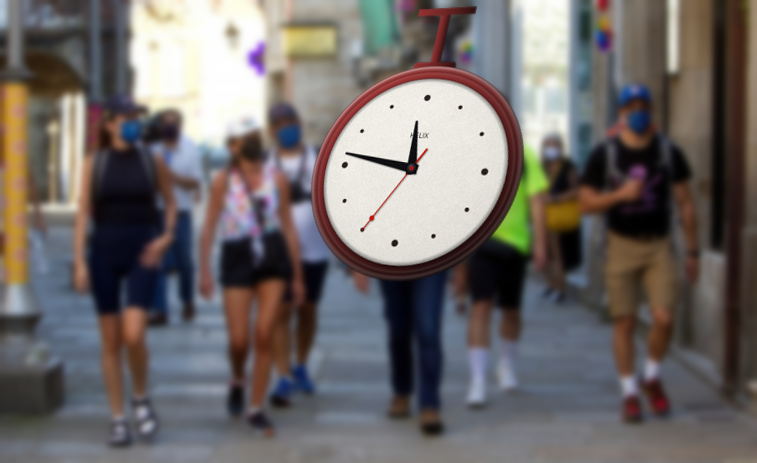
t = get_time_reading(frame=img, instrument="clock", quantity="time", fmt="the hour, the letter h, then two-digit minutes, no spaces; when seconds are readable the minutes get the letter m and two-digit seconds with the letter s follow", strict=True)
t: 11h46m35s
